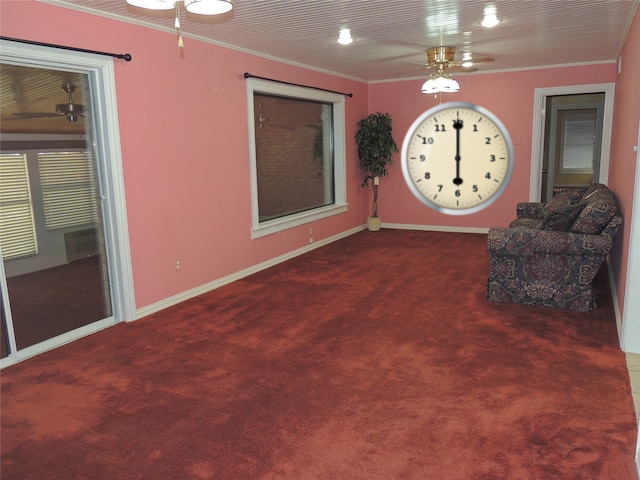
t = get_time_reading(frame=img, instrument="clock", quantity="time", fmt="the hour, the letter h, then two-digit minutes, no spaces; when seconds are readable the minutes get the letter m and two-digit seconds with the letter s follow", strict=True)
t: 6h00
